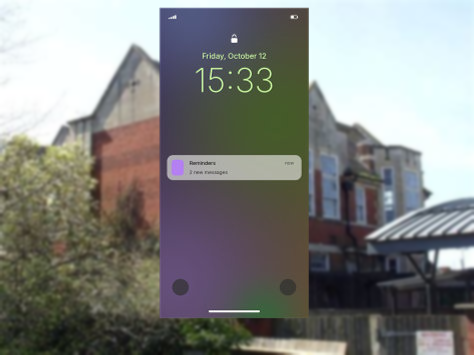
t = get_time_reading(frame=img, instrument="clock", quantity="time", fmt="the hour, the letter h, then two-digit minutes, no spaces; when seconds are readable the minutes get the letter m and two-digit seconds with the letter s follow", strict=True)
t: 15h33
